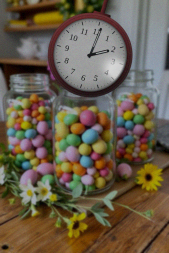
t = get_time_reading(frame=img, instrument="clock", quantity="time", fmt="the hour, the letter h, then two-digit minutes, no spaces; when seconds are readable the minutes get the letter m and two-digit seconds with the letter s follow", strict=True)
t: 2h01
